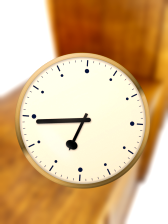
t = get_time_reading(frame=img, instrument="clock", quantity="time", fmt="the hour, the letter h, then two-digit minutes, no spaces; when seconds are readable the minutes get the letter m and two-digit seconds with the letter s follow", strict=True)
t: 6h44
